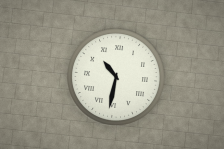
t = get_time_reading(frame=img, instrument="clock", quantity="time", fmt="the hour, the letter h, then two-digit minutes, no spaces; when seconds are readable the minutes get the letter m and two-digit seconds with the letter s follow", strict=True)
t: 10h31
